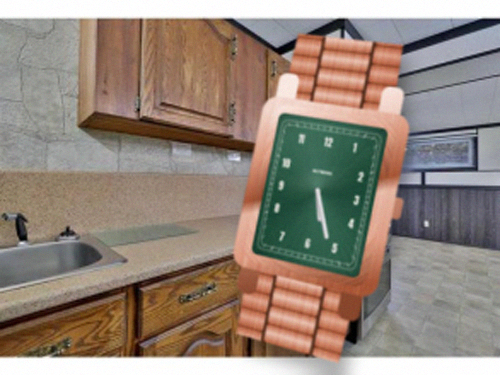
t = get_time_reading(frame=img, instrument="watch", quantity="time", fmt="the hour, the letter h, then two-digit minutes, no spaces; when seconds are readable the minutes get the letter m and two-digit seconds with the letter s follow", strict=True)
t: 5h26
